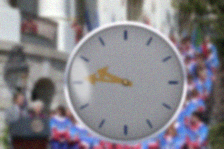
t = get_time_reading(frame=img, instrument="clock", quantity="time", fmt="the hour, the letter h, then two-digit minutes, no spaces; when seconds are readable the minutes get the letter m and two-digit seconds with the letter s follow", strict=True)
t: 9h46
